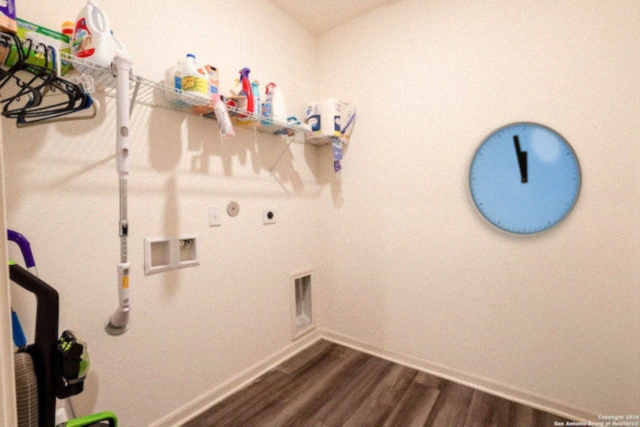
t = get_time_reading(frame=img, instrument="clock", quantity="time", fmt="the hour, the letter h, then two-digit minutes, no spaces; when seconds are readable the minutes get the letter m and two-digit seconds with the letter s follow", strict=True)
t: 11h58
